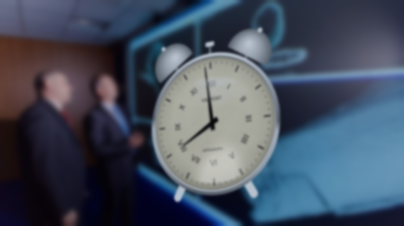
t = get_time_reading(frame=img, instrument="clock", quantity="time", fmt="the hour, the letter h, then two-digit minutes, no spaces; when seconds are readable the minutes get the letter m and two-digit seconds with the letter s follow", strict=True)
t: 7h59
